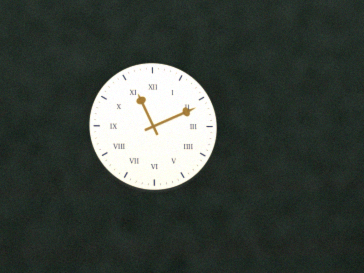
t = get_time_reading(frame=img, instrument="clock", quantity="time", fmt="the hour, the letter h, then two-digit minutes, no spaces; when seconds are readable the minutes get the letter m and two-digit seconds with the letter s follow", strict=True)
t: 11h11
